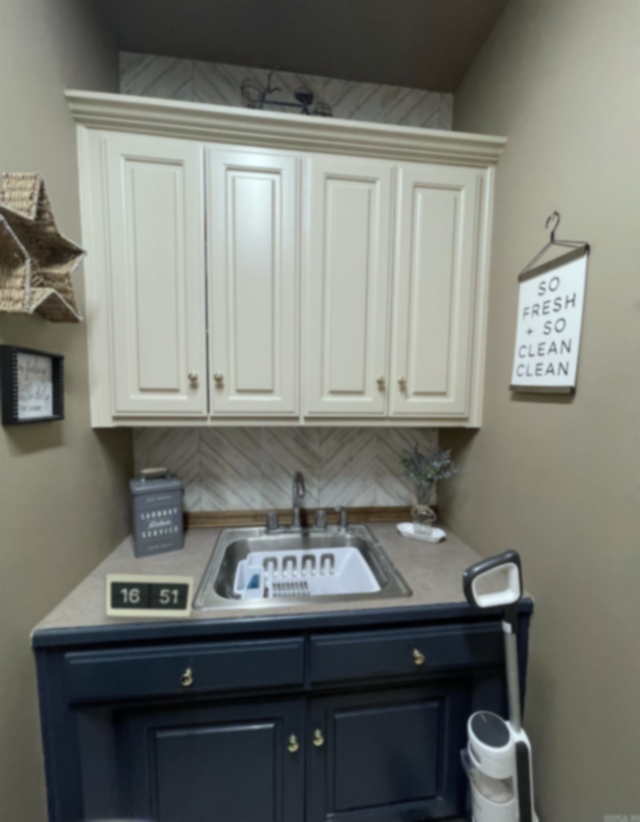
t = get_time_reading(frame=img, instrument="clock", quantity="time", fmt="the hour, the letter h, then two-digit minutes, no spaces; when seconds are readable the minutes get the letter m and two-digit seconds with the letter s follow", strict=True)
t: 16h51
